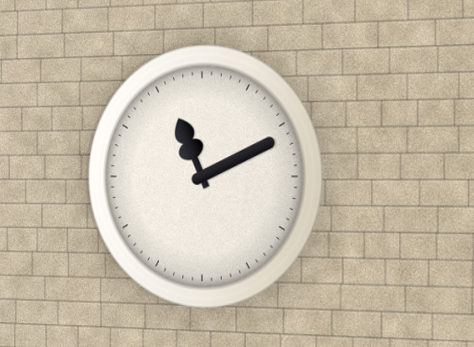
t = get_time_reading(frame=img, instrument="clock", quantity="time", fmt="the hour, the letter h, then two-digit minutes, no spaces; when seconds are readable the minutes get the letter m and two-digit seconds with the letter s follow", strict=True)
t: 11h11
